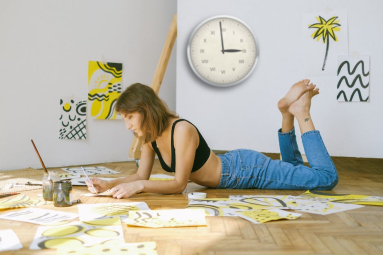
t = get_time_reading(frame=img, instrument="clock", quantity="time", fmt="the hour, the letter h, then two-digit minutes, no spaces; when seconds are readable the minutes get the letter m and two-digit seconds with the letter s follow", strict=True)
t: 2h59
